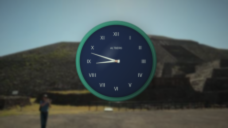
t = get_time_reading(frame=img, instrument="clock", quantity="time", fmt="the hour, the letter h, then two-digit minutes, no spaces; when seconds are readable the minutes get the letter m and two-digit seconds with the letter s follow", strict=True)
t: 8h48
